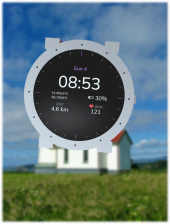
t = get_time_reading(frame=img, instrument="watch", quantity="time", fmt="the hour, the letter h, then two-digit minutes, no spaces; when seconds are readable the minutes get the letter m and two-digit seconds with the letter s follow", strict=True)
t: 8h53
